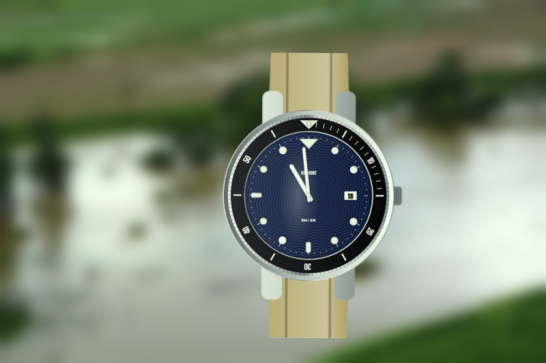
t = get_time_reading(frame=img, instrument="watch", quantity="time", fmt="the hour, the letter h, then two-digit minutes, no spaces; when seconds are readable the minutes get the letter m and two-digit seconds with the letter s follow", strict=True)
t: 10h59
